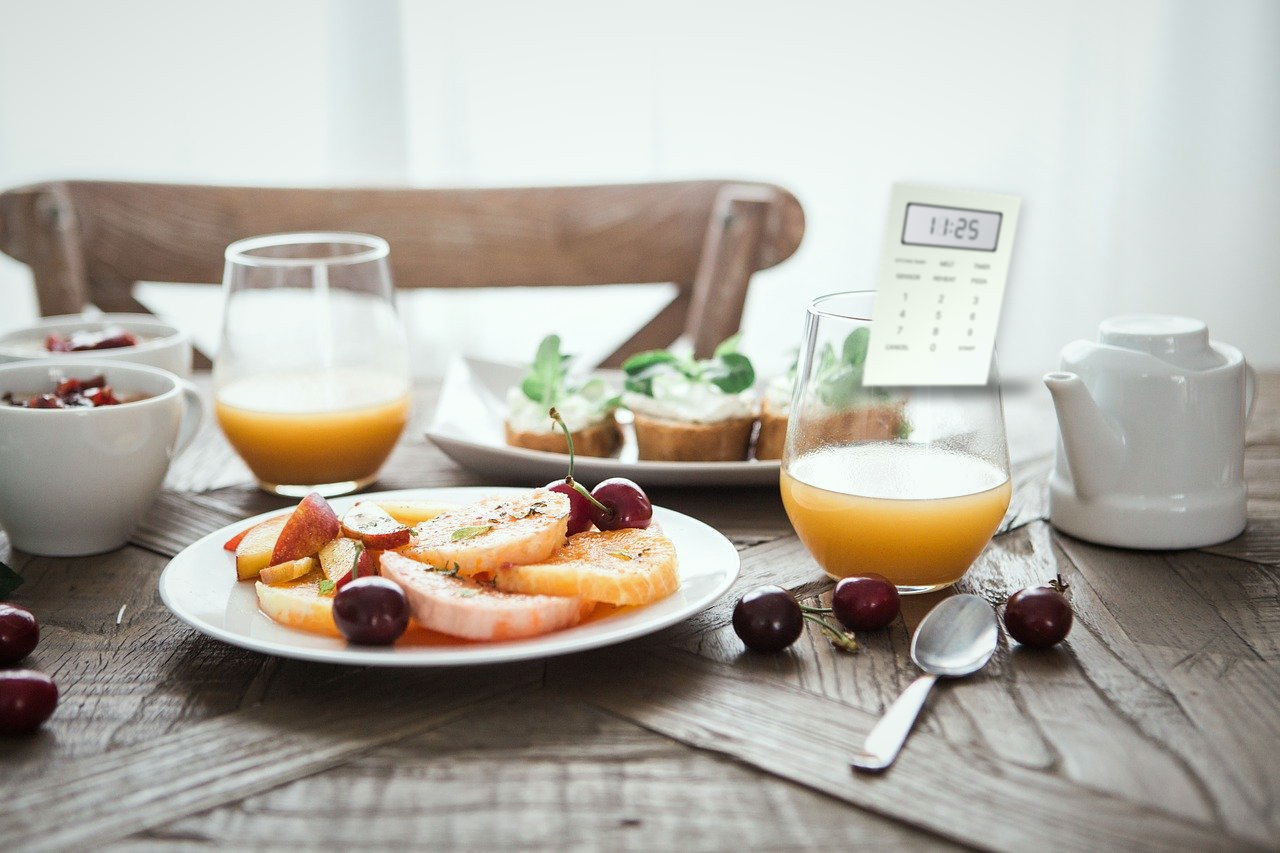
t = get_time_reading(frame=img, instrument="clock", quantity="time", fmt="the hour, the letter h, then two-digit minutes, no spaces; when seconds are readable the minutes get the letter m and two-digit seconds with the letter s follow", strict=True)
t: 11h25
